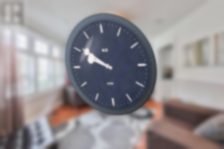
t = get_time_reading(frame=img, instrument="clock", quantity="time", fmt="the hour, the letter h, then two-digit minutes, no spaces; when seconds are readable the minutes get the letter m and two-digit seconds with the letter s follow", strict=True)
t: 9h51
